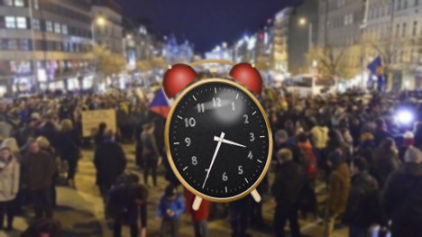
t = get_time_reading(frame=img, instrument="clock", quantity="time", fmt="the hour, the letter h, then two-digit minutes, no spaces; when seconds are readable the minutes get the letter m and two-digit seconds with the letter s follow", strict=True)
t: 3h35
